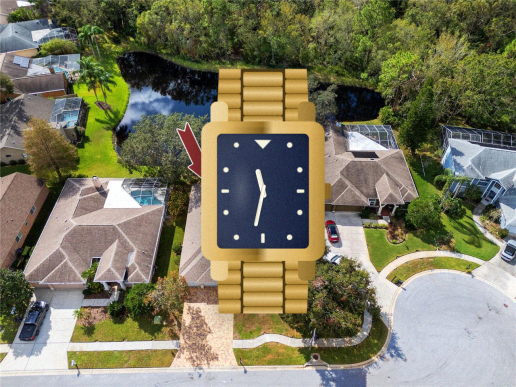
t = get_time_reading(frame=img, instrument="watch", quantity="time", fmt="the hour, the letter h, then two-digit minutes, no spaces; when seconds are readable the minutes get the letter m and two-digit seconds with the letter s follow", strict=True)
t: 11h32
